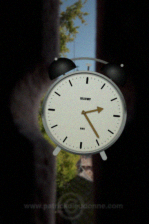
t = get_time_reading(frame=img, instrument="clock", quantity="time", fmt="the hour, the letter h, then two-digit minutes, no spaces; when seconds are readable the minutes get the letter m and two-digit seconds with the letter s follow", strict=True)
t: 2h24
